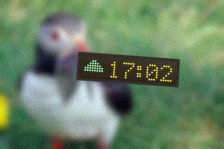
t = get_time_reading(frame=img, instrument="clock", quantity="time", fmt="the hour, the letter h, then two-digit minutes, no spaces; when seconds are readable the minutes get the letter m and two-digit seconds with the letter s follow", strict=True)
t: 17h02
